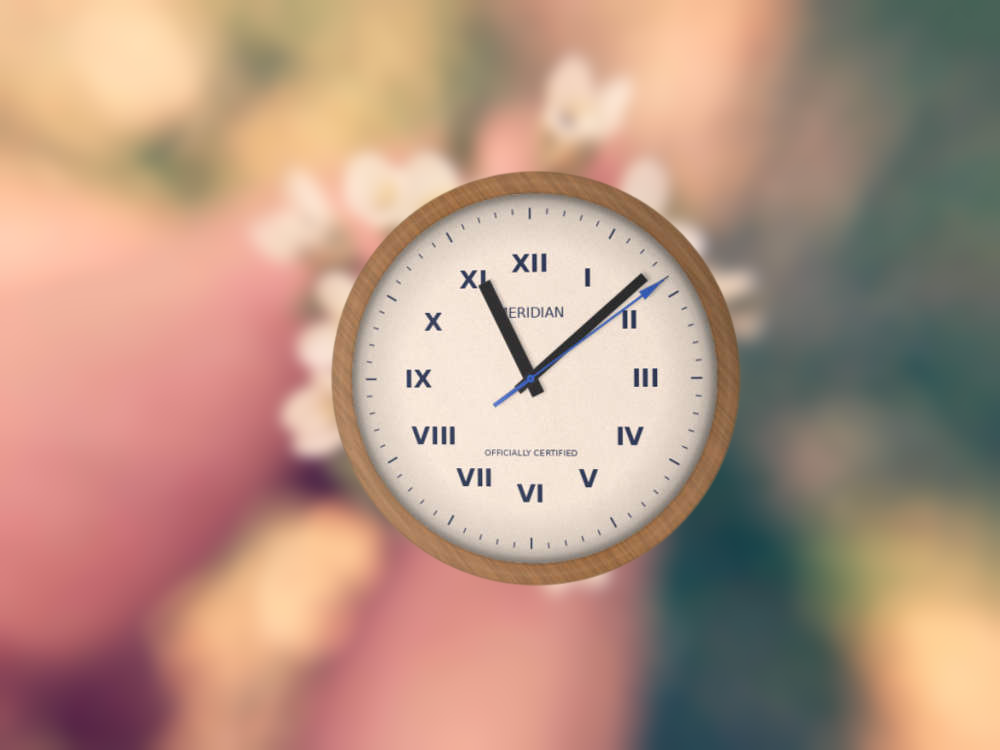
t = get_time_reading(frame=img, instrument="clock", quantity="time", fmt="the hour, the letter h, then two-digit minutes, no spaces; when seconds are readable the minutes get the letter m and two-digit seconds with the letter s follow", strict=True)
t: 11h08m09s
